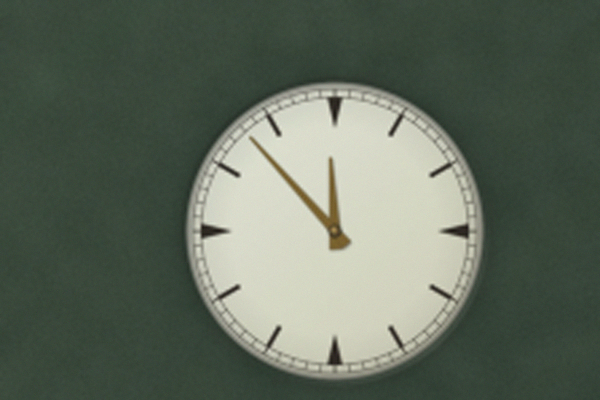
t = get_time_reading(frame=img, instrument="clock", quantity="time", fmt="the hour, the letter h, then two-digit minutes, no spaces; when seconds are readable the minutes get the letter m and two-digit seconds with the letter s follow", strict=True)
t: 11h53
